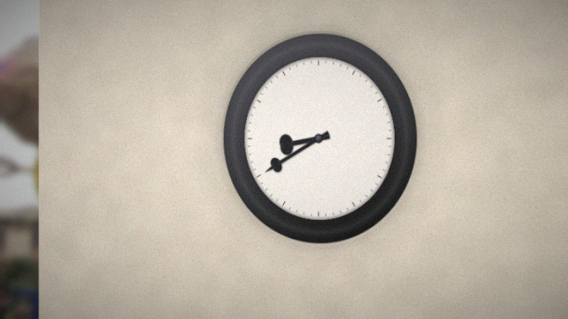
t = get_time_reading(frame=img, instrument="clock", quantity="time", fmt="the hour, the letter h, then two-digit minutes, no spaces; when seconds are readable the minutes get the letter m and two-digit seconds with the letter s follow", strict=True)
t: 8h40
